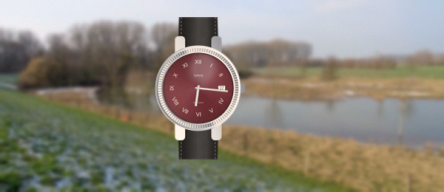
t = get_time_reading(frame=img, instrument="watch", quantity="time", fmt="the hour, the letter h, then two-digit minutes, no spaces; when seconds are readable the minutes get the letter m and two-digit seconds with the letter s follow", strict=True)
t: 6h16
